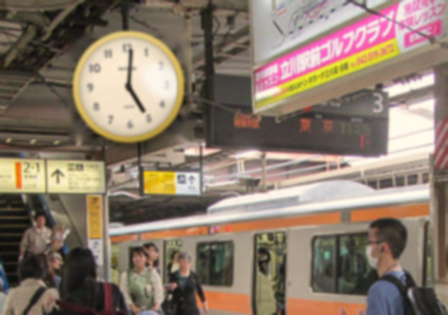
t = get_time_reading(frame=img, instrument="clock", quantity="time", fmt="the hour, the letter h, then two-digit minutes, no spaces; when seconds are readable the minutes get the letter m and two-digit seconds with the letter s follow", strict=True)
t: 5h01
